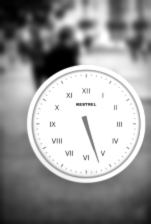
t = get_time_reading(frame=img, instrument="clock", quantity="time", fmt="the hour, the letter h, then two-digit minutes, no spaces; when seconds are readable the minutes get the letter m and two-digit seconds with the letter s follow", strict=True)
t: 5h27
